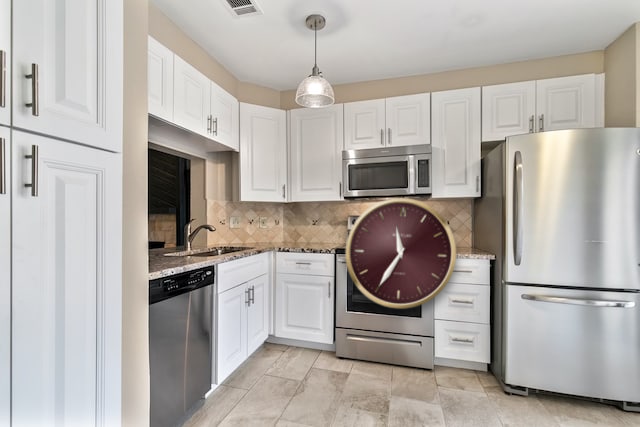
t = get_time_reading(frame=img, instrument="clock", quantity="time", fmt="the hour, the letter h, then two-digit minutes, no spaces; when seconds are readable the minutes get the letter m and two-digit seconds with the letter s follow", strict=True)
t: 11h35
